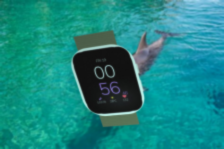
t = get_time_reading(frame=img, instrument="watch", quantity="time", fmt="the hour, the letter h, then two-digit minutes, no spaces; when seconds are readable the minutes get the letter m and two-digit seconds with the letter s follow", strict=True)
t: 0h56
